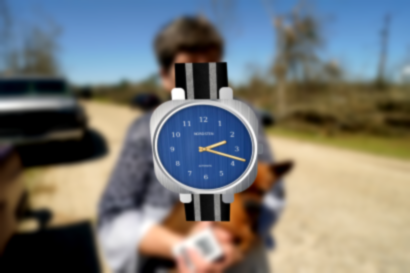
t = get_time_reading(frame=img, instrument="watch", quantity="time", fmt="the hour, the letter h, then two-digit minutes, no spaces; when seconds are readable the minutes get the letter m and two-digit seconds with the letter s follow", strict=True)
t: 2h18
